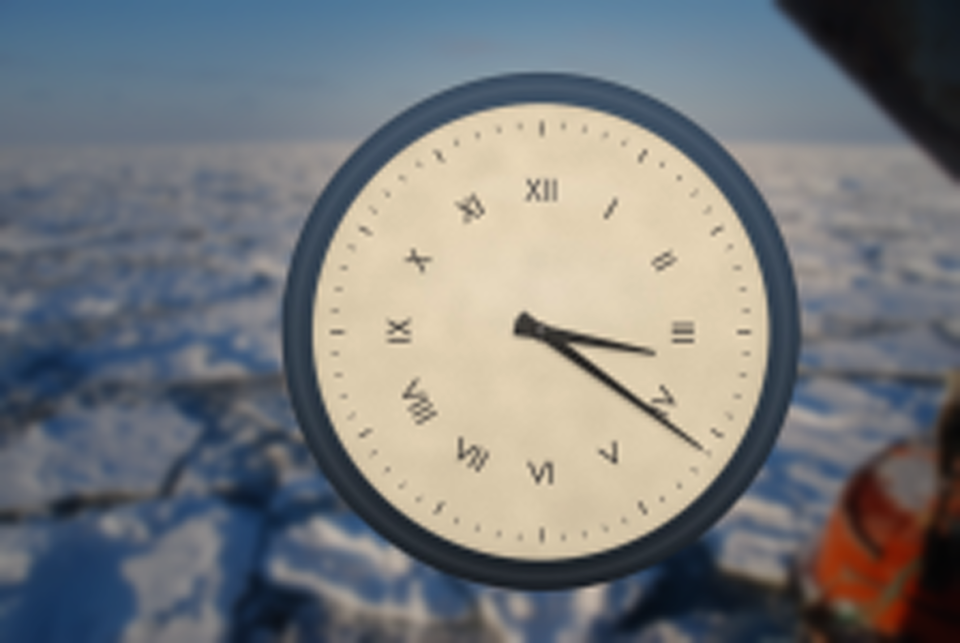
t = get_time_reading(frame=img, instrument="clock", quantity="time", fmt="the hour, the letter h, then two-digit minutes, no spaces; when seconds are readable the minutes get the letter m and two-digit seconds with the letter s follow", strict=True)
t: 3h21
